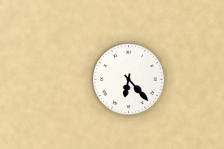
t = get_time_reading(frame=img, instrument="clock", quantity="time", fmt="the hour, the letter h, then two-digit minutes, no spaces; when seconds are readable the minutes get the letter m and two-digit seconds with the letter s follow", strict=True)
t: 6h23
